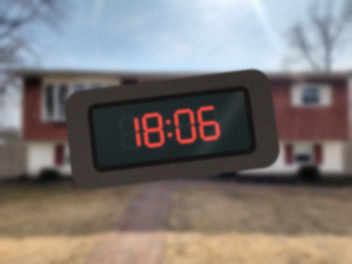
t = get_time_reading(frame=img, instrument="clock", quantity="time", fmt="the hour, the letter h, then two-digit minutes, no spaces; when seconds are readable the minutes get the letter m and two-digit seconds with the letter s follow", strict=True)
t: 18h06
